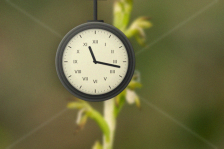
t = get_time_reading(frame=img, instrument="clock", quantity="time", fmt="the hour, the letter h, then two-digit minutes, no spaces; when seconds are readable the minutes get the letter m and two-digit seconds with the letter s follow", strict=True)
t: 11h17
